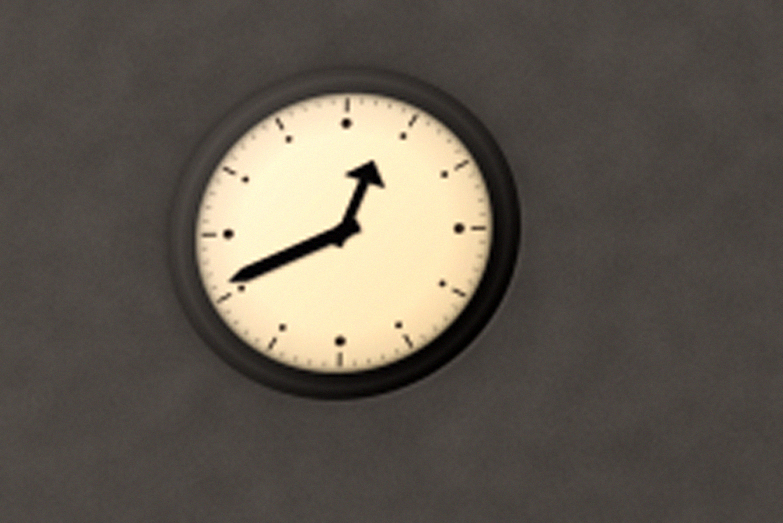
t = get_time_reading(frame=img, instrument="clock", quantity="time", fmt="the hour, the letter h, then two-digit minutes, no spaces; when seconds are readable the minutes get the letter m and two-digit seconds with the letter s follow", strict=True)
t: 12h41
